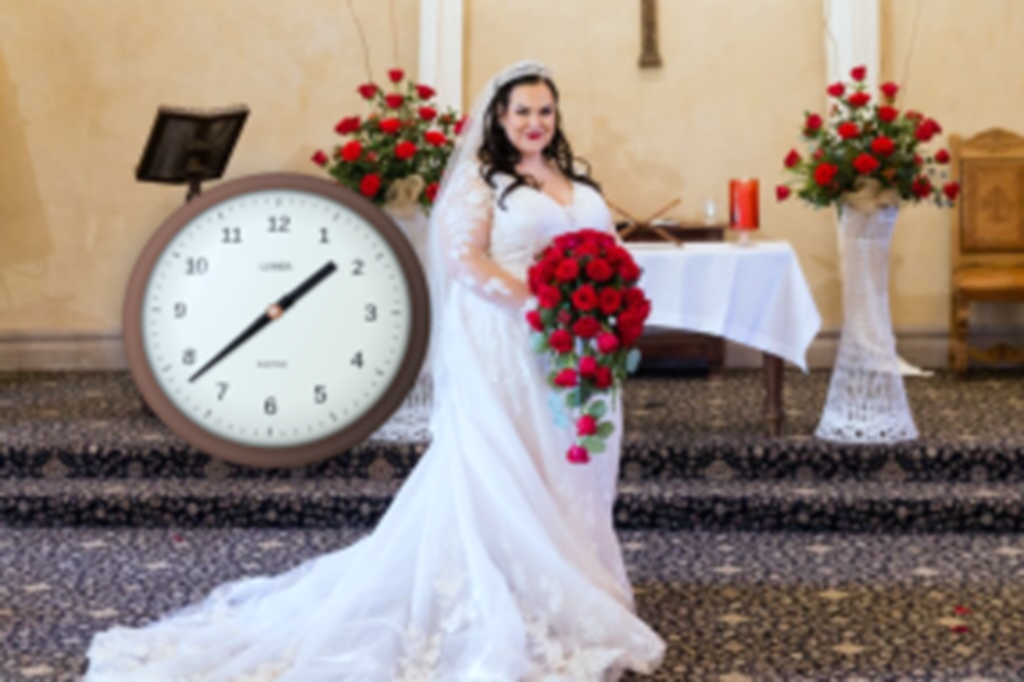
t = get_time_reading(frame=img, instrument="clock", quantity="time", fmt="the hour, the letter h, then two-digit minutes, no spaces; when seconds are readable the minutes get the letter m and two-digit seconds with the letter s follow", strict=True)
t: 1h38
